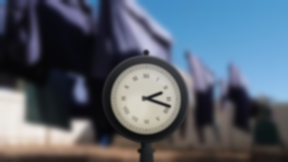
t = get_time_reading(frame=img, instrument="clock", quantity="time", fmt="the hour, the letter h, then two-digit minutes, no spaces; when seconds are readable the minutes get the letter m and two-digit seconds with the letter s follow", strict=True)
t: 2h18
